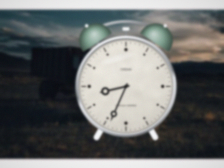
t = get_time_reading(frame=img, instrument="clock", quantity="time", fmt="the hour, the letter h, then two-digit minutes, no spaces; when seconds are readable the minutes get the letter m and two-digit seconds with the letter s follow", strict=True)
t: 8h34
